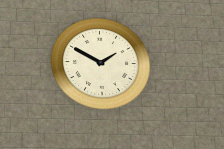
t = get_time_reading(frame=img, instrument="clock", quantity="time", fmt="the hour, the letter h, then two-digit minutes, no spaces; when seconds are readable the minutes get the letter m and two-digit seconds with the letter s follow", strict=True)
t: 1h50
